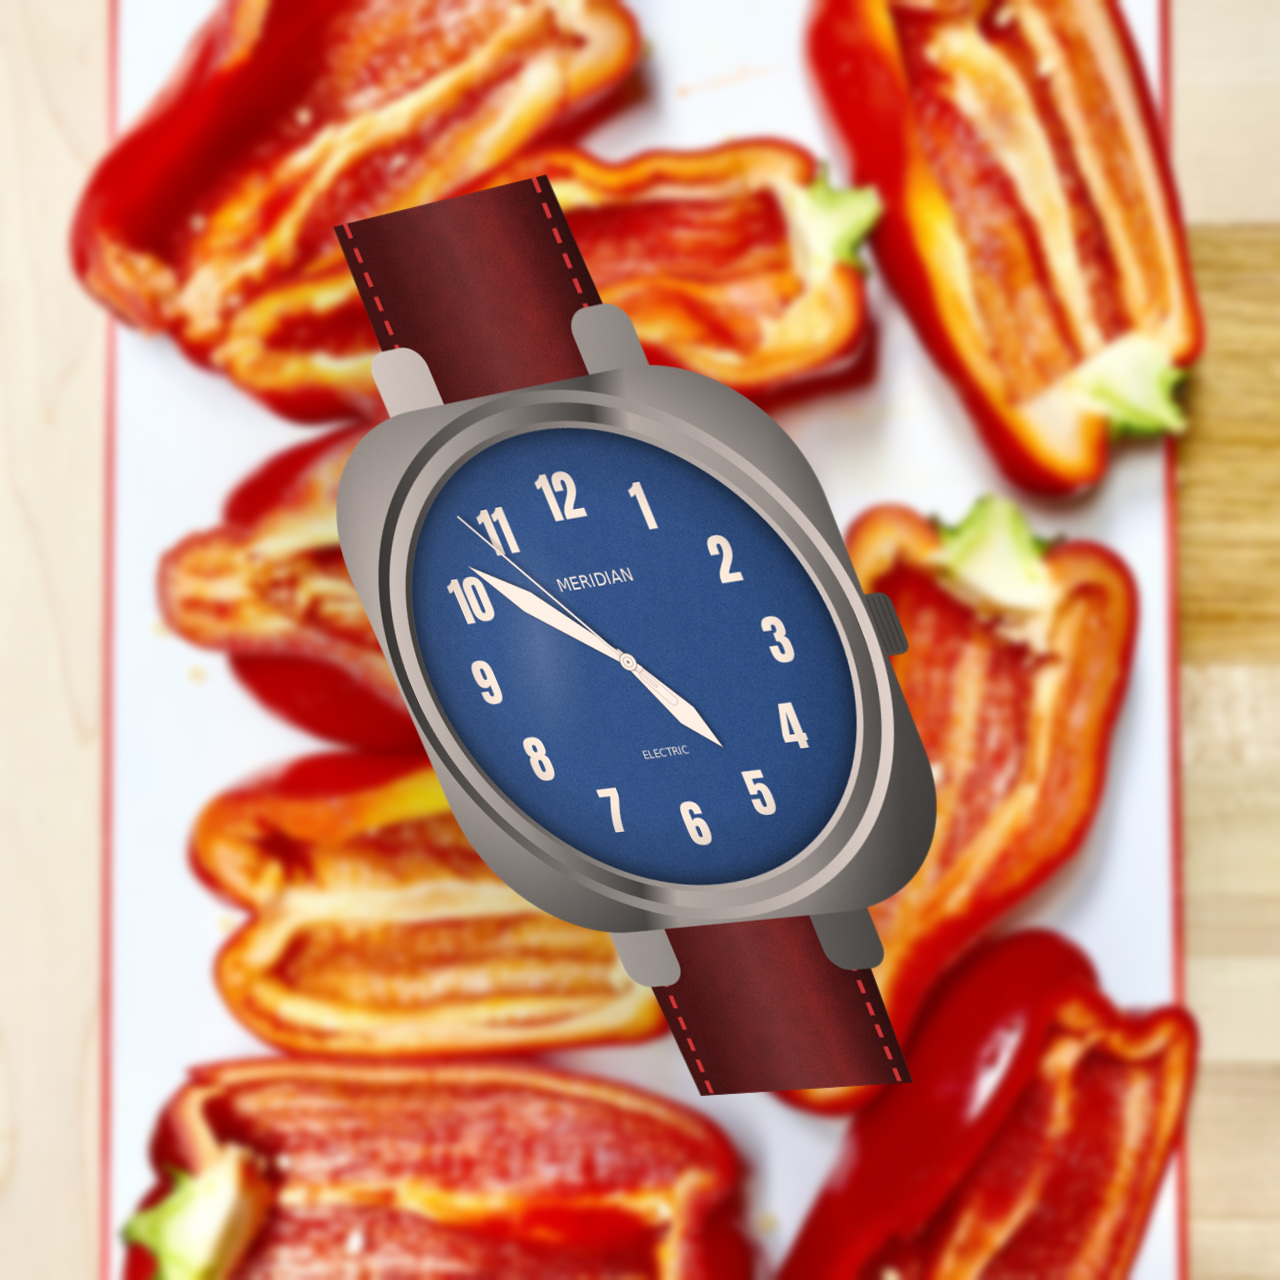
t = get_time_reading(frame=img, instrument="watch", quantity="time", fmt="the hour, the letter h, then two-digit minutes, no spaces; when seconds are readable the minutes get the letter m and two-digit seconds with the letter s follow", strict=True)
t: 4h51m54s
